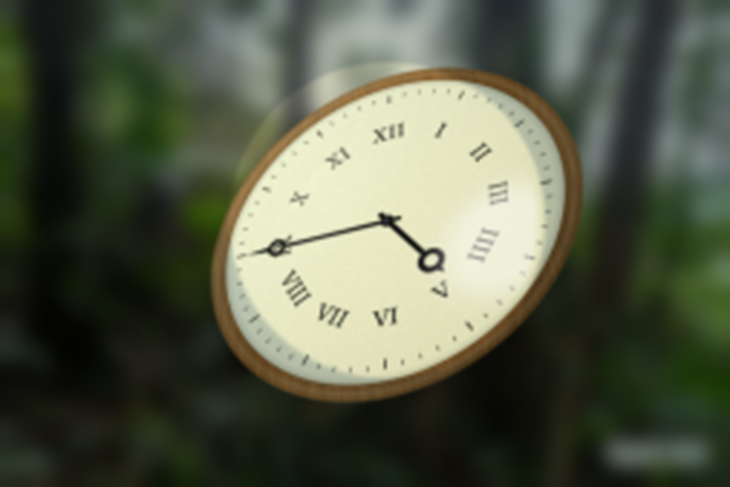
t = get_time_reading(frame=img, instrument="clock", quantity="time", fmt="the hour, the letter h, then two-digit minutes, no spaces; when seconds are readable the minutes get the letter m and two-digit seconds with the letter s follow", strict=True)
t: 4h45
